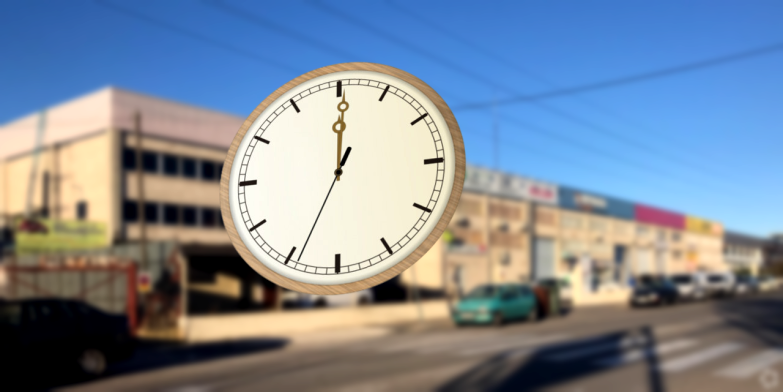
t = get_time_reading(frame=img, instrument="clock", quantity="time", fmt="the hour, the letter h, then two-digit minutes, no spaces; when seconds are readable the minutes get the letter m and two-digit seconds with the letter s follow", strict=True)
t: 12h00m34s
